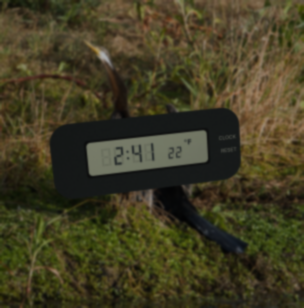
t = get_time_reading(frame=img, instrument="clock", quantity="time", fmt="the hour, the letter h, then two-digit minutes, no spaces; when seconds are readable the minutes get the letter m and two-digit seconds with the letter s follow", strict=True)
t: 2h41
